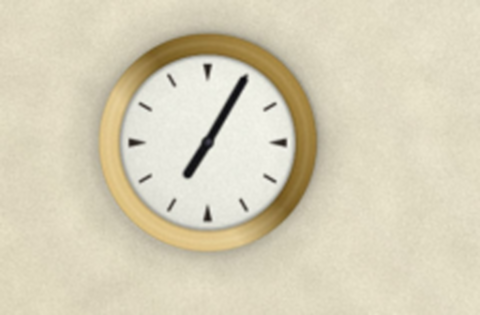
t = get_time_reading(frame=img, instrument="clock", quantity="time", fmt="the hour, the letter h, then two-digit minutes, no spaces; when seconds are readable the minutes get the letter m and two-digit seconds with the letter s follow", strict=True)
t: 7h05
